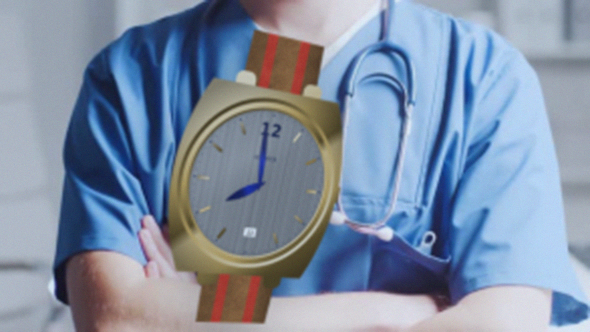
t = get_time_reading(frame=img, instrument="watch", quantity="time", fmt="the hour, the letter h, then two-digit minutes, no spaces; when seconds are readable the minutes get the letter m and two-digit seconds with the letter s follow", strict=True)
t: 7h59
